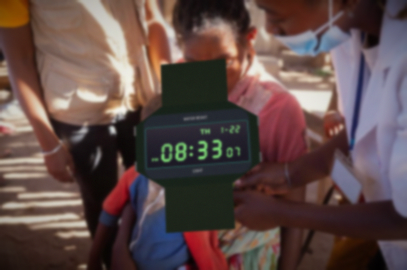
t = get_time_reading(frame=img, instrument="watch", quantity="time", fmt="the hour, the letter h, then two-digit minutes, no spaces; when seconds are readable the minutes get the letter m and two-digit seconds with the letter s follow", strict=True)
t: 8h33
